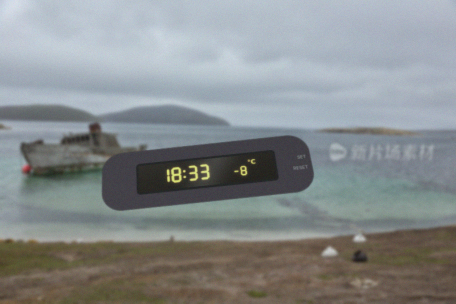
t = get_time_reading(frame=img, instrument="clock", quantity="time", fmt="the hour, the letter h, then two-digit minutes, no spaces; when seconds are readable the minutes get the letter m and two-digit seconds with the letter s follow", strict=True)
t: 18h33
